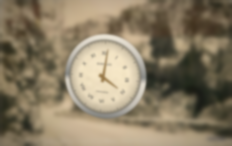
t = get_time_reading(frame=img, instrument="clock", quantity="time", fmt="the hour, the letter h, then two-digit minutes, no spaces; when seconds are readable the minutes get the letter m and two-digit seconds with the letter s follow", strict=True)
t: 4h01
